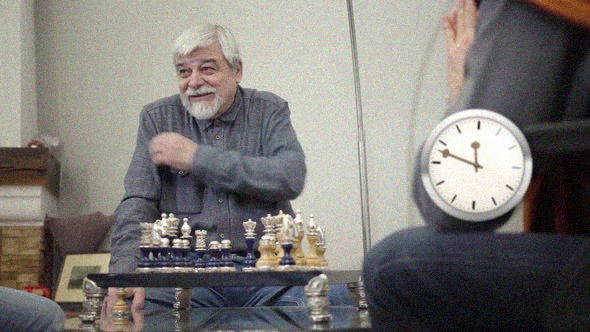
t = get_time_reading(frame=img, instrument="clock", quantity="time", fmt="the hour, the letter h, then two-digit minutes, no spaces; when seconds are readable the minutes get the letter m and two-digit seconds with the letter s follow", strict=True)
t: 11h48
